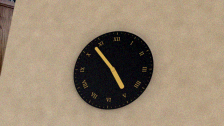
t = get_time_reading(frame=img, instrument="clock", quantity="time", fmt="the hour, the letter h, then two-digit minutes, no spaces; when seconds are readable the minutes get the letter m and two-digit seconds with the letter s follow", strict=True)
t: 4h53
